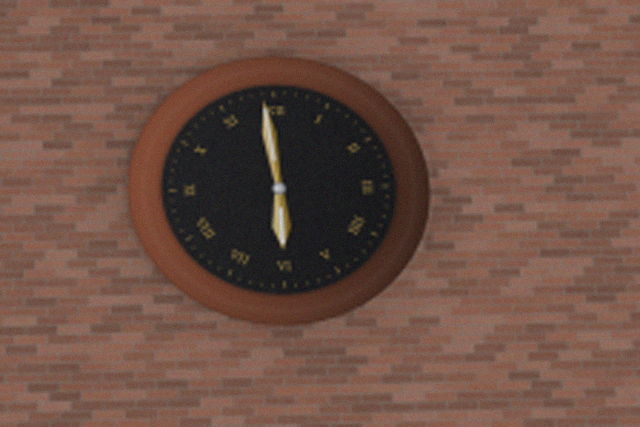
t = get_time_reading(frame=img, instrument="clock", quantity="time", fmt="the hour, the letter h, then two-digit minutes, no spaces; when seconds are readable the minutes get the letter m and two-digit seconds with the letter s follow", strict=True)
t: 5h59
